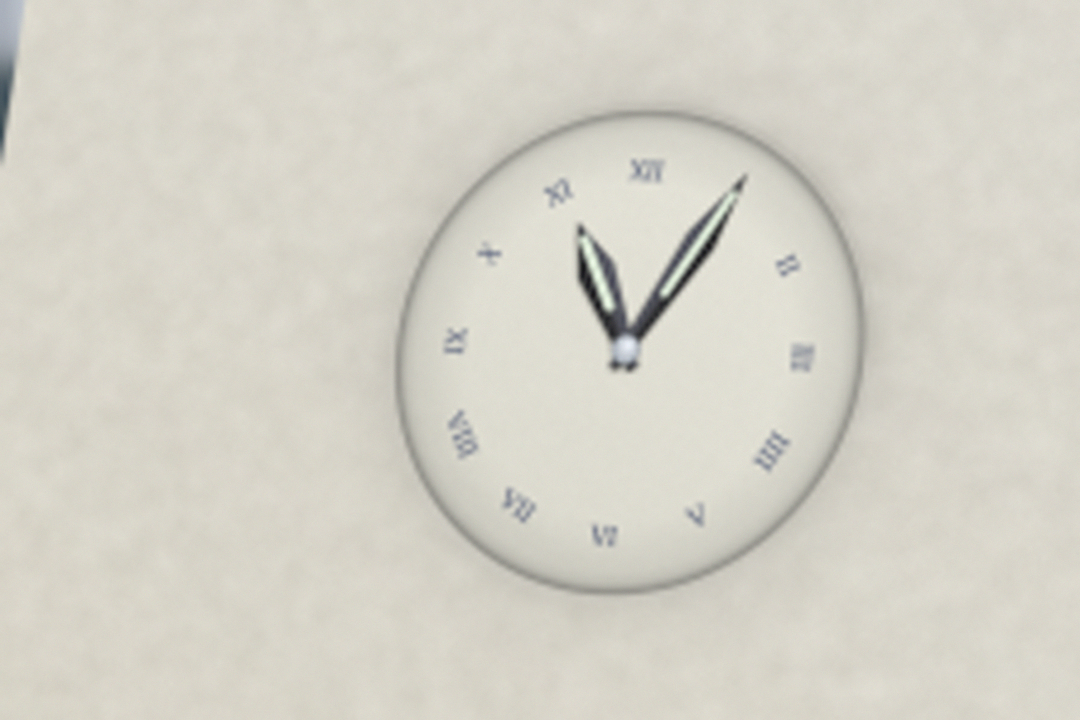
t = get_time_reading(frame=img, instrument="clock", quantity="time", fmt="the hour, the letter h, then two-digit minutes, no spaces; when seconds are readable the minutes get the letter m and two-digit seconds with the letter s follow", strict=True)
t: 11h05
